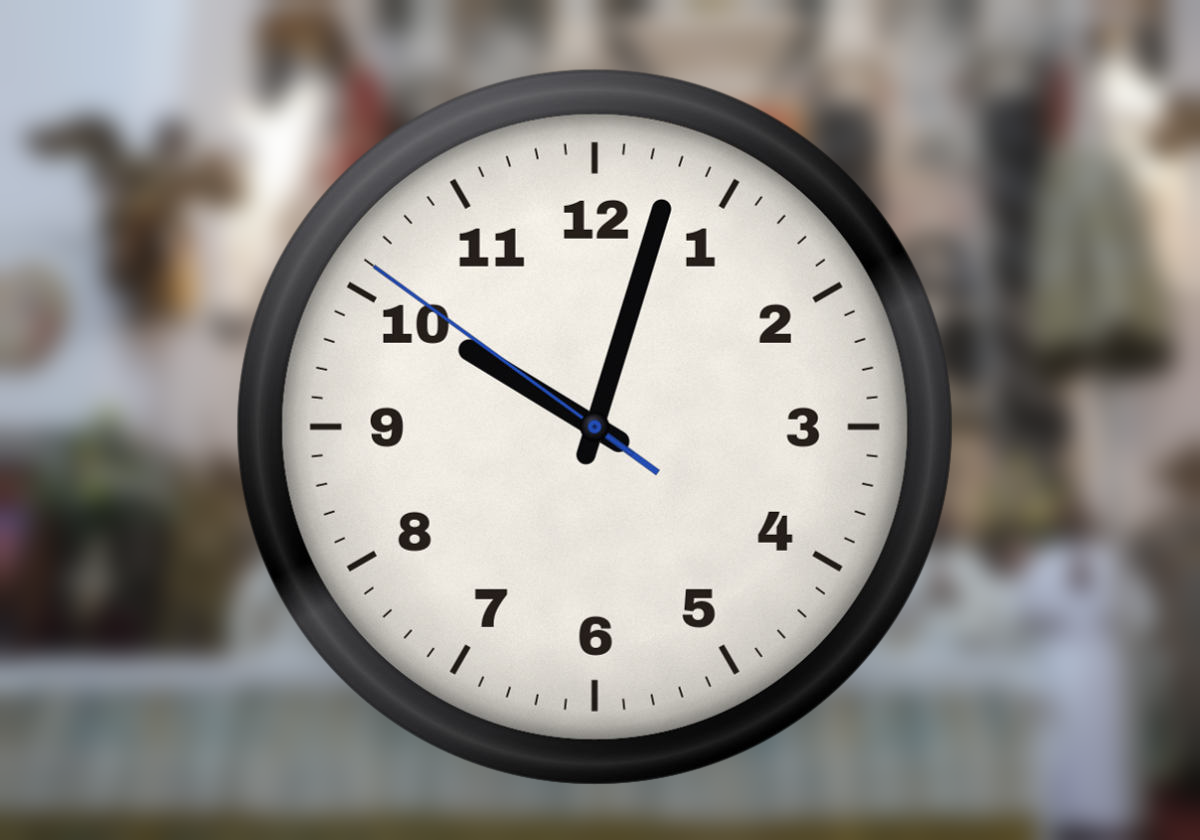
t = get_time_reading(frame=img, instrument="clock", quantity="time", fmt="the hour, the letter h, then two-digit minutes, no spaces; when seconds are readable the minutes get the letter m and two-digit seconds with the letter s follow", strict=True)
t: 10h02m51s
